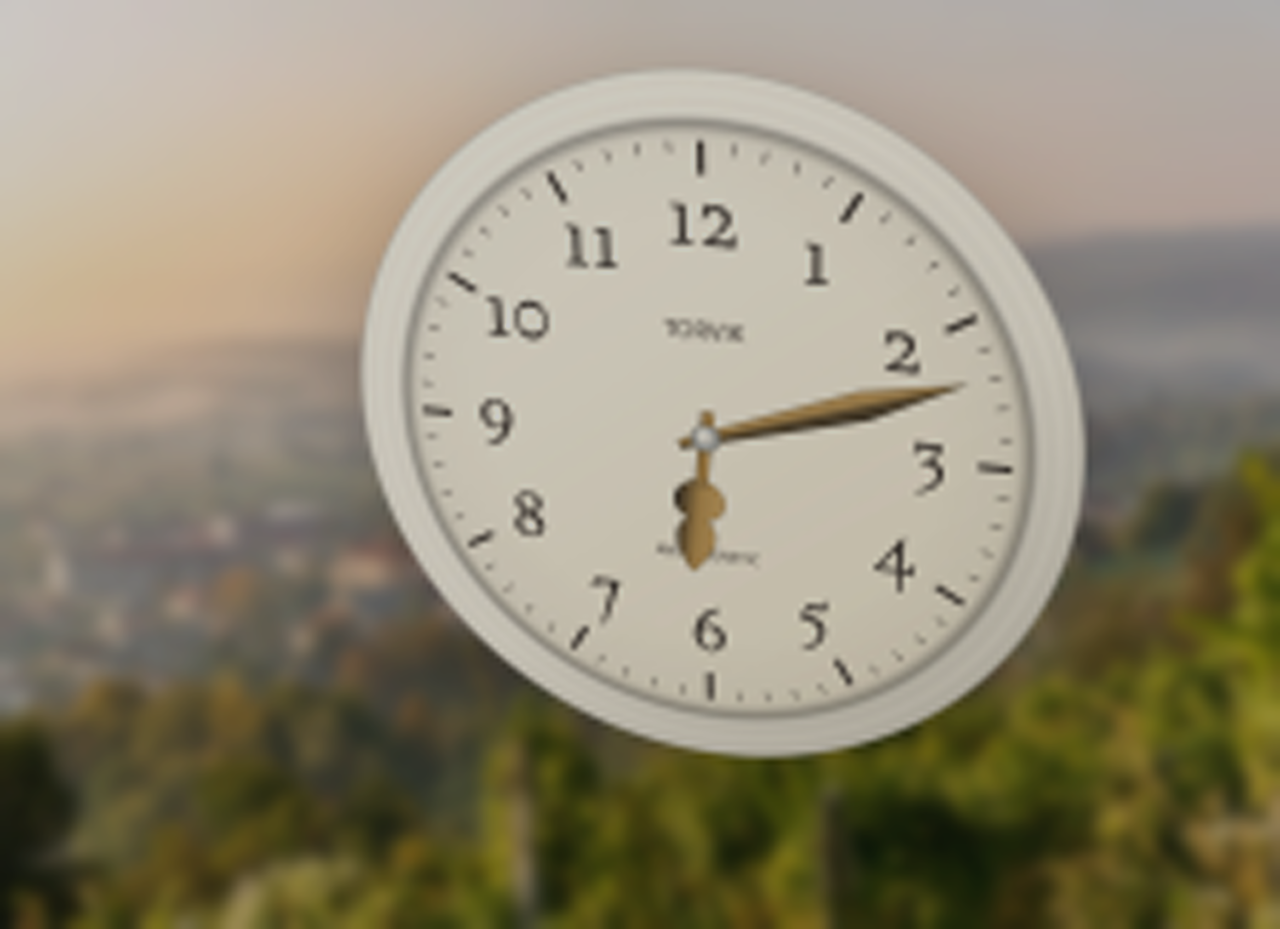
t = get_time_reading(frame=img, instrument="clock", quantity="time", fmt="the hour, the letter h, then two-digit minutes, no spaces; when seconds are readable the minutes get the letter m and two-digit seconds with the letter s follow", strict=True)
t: 6h12
